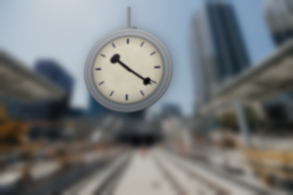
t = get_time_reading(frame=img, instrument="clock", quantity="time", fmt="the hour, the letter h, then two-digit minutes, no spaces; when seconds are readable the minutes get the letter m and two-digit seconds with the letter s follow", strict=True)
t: 10h21
